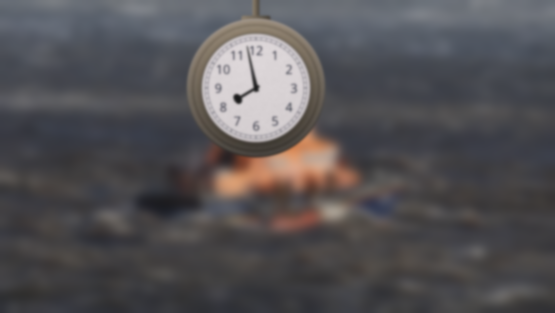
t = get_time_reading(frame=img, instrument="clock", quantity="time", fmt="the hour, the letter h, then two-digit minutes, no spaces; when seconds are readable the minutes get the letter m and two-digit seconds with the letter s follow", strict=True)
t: 7h58
